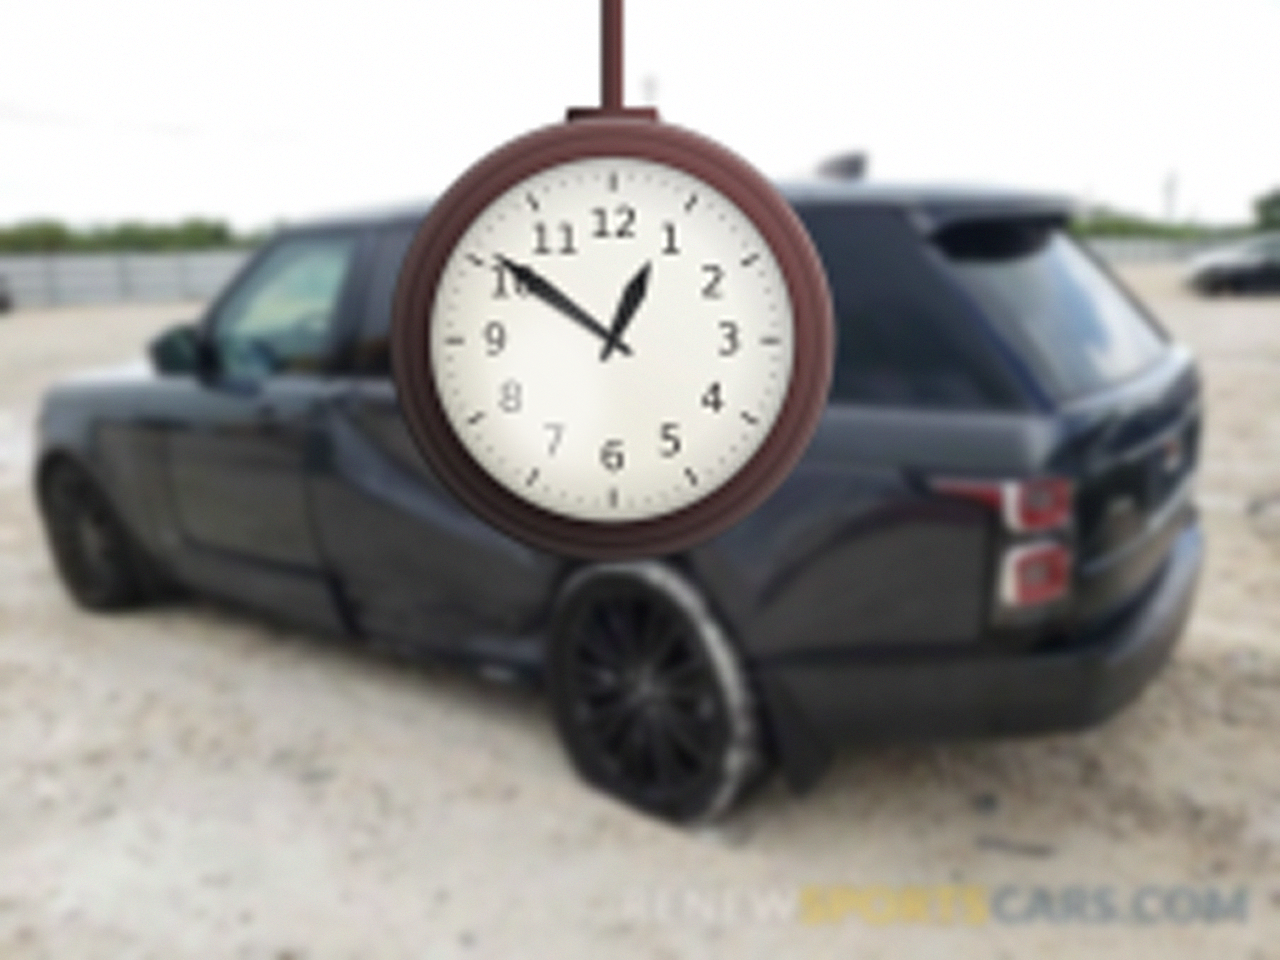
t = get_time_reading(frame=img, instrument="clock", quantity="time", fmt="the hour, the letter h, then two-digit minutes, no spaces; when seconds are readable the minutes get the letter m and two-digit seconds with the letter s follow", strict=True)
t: 12h51
